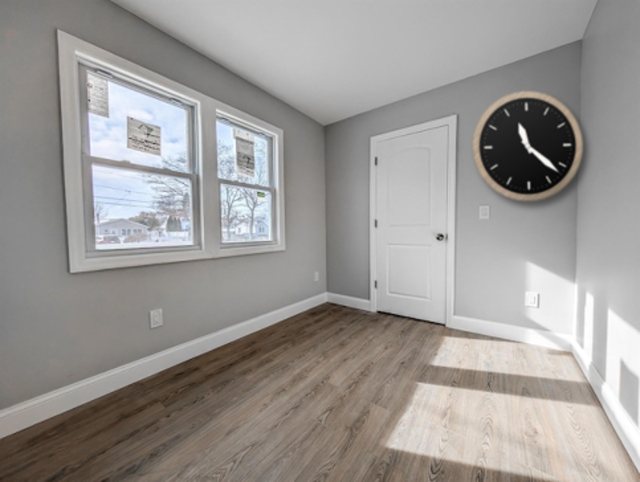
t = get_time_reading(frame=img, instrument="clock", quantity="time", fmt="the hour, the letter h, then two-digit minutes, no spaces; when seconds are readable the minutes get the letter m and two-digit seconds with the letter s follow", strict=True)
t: 11h22
